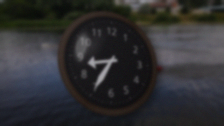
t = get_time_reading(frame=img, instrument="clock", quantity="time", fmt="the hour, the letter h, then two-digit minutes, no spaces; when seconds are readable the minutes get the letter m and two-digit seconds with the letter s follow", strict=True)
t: 8h35
